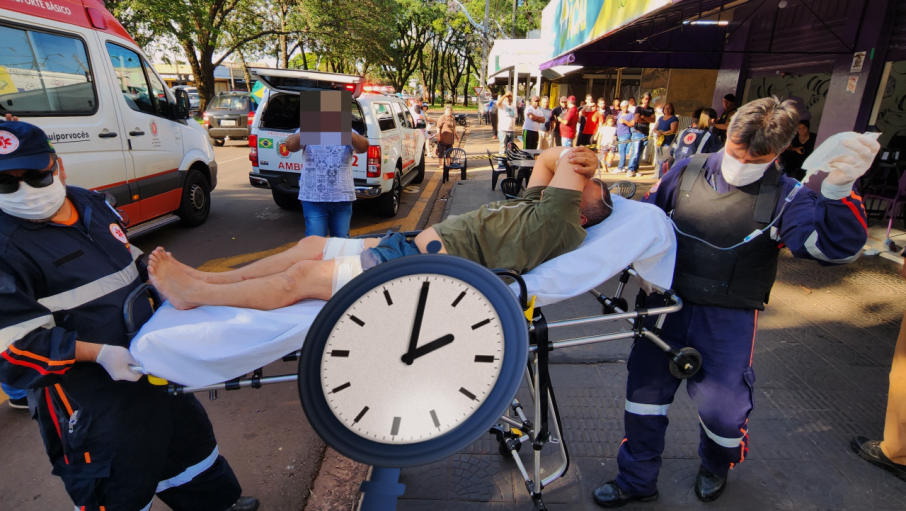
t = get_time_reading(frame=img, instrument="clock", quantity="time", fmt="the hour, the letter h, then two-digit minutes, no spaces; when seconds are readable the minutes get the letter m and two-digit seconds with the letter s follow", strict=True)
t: 2h00
